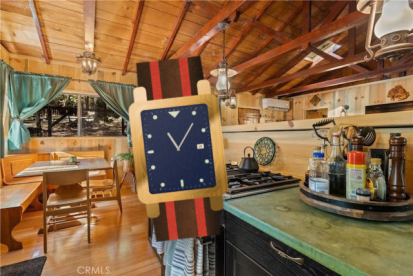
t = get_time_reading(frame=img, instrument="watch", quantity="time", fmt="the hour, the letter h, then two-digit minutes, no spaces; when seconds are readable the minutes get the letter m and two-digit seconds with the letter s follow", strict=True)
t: 11h06
